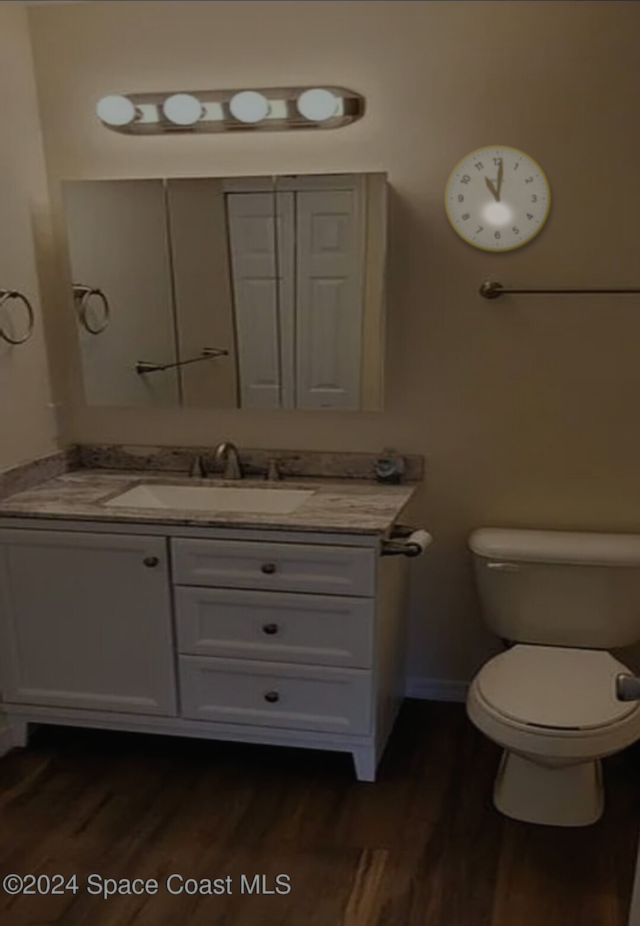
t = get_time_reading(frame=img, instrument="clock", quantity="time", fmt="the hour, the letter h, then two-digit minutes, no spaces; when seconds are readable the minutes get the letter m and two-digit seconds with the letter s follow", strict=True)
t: 11h01
